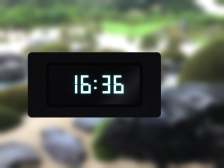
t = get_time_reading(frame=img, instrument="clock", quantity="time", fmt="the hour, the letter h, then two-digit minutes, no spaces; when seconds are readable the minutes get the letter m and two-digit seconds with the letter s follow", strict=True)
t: 16h36
